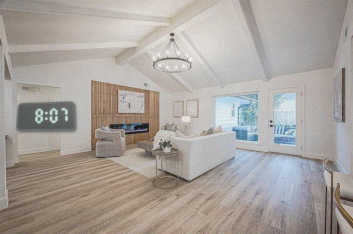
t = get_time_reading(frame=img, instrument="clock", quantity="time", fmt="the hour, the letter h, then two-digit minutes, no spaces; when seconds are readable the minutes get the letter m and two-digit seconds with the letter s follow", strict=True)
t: 8h07
